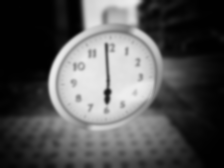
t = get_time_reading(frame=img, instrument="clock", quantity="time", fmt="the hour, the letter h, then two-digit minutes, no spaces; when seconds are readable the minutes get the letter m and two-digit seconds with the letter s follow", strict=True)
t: 5h59
